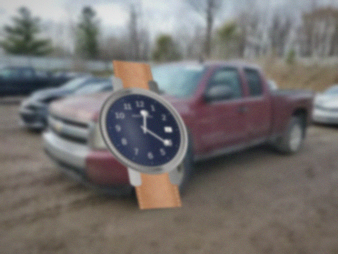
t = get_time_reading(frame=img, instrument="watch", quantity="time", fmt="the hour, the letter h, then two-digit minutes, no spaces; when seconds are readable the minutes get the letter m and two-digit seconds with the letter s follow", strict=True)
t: 12h21
